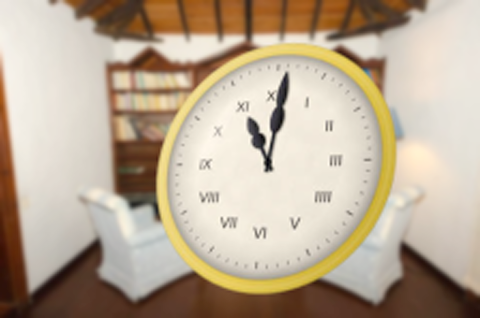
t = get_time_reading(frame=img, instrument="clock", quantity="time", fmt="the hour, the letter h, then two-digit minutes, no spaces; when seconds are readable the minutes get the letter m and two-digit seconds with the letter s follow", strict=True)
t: 11h01
